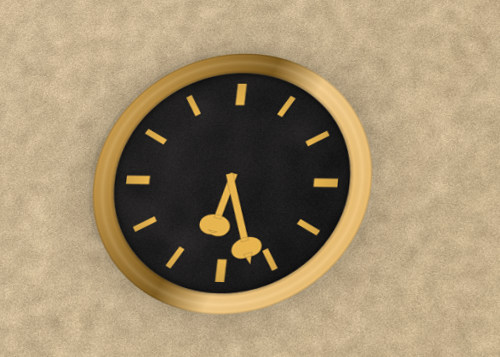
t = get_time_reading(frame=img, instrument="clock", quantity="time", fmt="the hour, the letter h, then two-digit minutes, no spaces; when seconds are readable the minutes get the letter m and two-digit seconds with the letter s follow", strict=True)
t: 6h27
